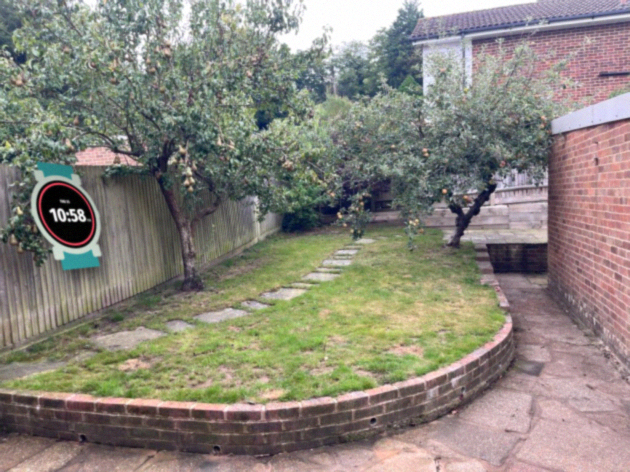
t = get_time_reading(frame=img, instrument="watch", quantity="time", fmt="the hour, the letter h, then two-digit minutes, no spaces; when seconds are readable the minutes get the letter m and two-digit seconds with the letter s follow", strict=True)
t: 10h58
